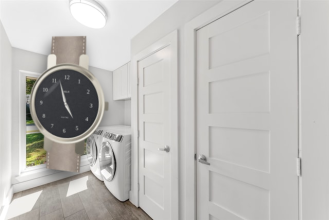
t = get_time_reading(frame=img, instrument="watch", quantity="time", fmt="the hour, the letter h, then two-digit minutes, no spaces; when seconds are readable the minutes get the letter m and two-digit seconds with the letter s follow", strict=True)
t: 4h57
